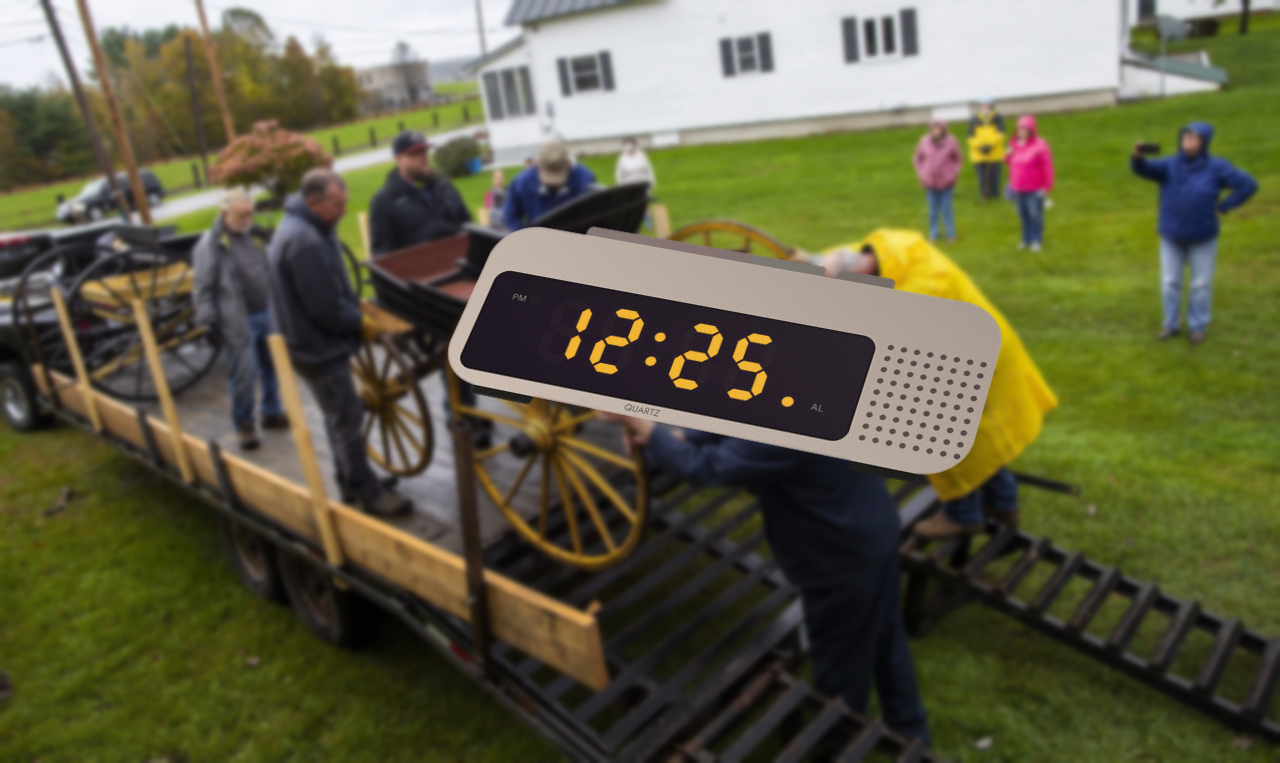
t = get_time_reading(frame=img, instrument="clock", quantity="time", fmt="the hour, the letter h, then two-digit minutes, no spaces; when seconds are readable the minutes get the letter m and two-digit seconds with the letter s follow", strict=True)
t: 12h25
